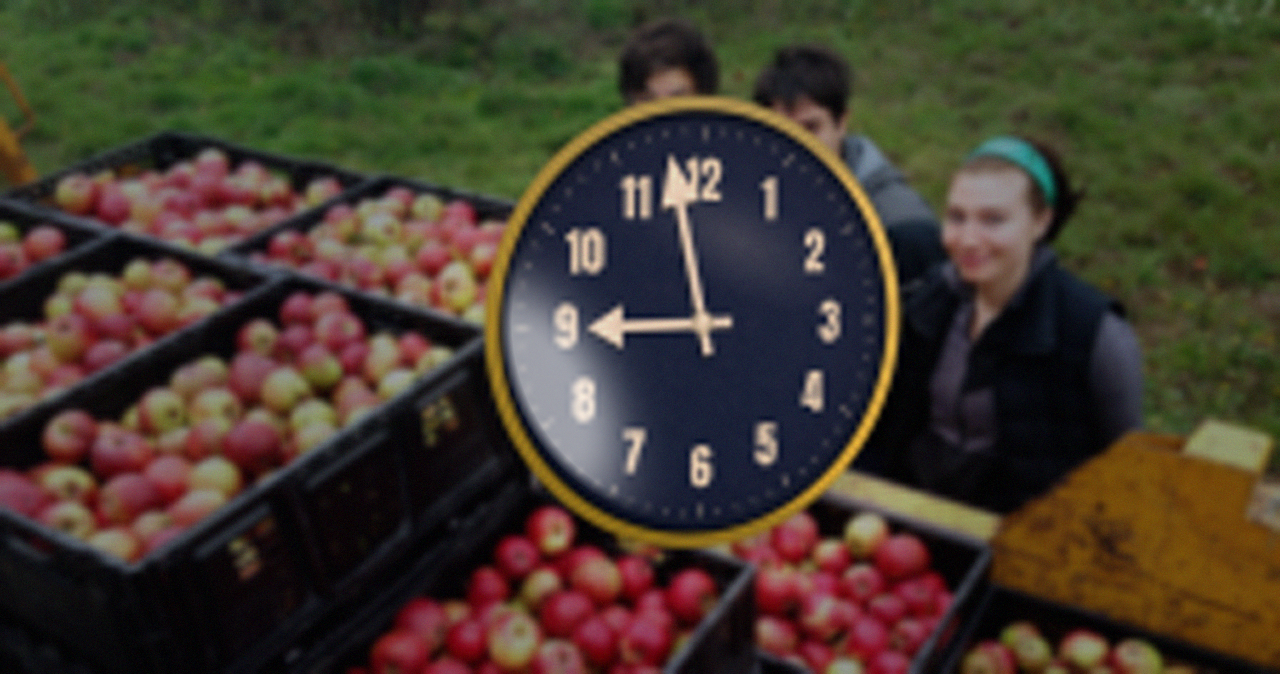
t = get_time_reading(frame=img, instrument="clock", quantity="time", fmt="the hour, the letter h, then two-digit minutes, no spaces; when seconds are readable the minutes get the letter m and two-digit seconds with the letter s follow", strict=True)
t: 8h58
